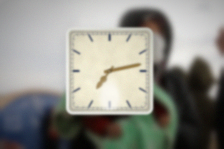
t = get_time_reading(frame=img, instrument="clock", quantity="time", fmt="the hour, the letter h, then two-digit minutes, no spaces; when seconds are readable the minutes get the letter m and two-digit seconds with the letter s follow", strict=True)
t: 7h13
